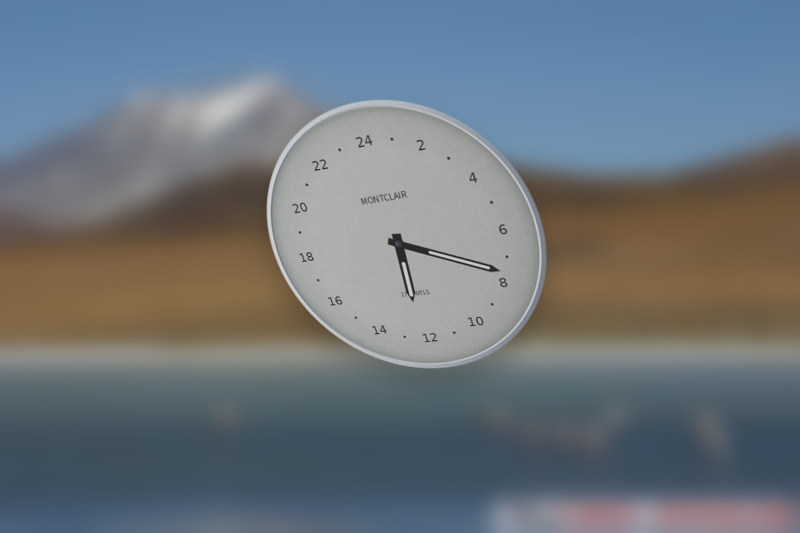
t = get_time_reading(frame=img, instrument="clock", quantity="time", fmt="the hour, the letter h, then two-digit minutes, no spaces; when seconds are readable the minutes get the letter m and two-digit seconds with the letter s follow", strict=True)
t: 12h19
